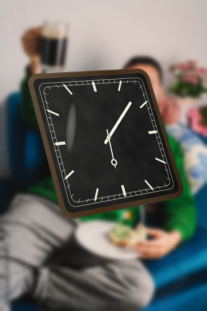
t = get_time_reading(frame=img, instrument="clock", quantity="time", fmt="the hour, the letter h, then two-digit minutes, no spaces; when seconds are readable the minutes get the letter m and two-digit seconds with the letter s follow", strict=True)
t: 6h08
